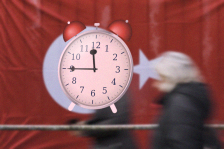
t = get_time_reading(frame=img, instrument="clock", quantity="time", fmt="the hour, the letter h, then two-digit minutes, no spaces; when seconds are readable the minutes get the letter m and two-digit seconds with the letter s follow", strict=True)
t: 11h45
